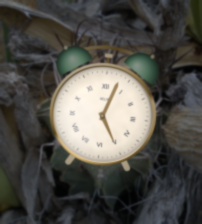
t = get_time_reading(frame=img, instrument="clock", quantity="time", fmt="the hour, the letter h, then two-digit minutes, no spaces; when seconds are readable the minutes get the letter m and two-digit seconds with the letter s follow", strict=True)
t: 5h03
